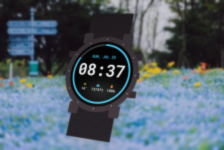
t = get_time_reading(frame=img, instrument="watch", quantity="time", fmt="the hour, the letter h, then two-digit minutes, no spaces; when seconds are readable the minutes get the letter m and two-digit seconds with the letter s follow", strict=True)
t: 8h37
